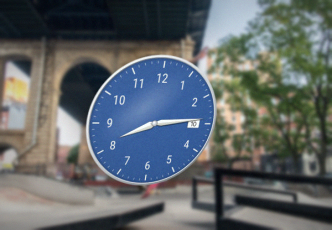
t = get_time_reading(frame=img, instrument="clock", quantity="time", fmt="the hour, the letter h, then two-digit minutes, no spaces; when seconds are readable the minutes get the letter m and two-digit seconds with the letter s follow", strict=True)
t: 8h14
